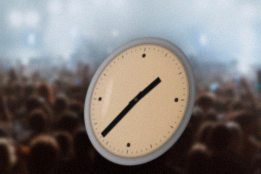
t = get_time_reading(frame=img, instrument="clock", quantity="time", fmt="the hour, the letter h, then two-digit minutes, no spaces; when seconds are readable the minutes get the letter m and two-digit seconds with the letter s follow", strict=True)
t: 1h37
